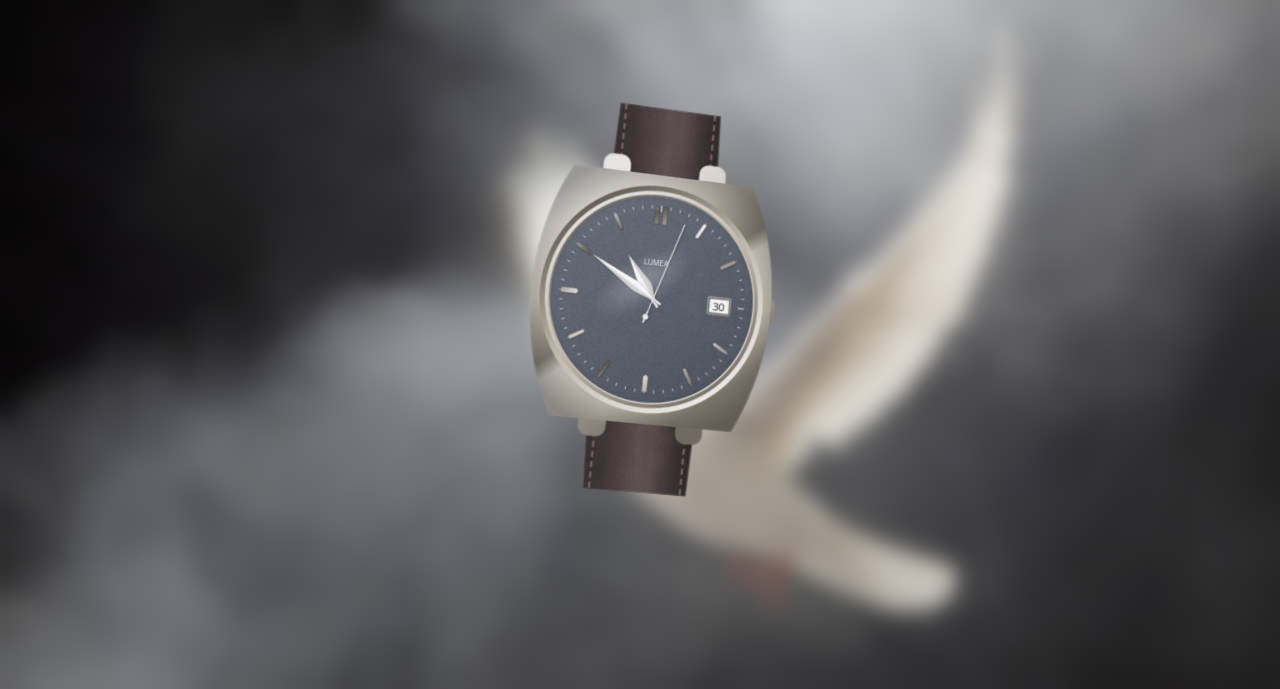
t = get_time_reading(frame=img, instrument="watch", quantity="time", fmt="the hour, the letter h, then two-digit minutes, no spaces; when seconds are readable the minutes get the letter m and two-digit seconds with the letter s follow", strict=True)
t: 10h50m03s
